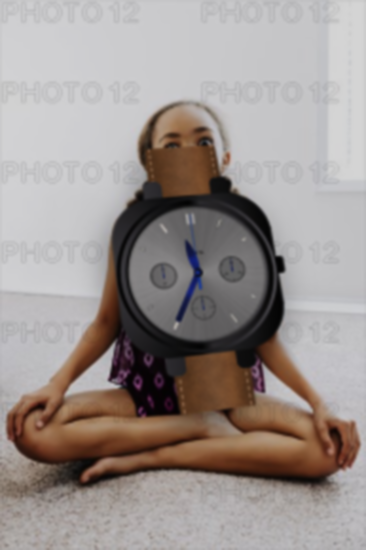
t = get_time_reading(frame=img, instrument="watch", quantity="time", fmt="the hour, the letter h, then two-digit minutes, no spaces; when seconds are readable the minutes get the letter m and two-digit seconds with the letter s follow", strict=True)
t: 11h35
